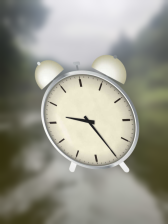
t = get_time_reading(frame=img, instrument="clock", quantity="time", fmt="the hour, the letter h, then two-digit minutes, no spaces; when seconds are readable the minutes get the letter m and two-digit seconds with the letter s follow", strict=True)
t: 9h25
